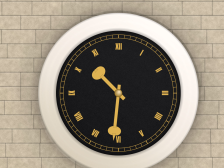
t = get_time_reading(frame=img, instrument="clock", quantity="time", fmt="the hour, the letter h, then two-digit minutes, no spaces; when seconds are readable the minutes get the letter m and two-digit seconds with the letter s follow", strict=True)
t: 10h31
